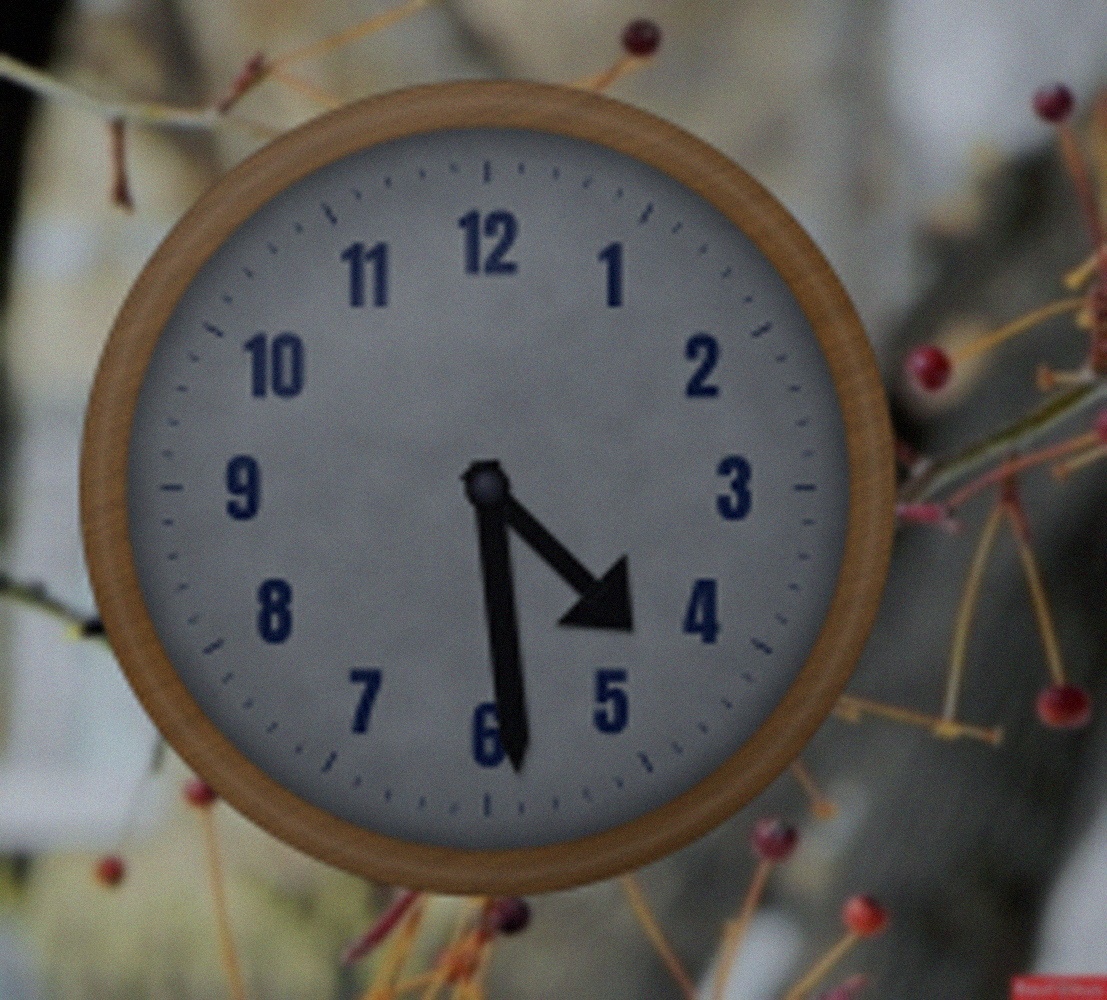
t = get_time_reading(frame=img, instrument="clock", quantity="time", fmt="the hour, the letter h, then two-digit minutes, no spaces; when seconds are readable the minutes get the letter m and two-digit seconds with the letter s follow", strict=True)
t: 4h29
